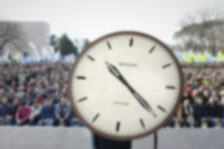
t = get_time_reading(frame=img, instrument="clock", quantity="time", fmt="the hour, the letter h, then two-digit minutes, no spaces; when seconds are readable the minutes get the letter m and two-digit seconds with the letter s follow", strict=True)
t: 10h22
